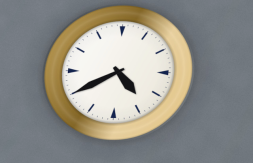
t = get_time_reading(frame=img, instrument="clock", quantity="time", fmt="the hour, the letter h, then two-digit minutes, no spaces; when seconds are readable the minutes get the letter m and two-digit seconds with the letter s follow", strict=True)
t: 4h40
